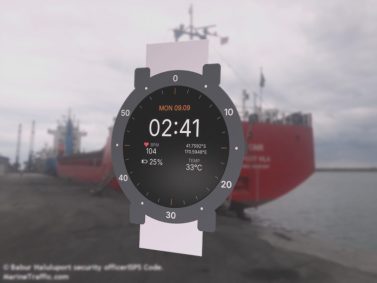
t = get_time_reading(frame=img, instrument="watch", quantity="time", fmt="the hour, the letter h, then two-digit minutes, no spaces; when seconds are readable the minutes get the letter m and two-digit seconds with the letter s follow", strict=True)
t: 2h41
